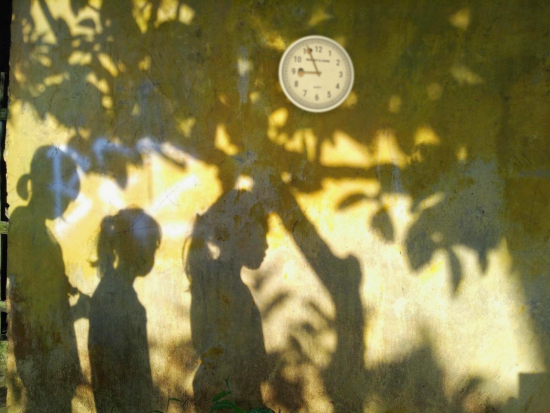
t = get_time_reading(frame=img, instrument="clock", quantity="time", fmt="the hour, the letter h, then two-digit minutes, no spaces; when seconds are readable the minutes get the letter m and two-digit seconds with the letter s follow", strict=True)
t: 8h56
